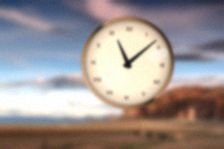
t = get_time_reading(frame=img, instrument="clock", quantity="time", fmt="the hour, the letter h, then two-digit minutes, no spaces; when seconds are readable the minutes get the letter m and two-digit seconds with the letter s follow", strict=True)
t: 11h08
